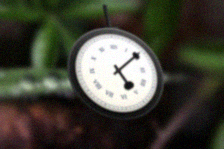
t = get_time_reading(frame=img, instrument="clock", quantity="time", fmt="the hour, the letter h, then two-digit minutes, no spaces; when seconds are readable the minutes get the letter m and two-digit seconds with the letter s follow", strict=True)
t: 5h09
